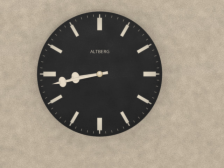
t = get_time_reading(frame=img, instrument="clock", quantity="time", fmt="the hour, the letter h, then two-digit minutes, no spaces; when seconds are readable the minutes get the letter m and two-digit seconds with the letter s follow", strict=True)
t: 8h43
